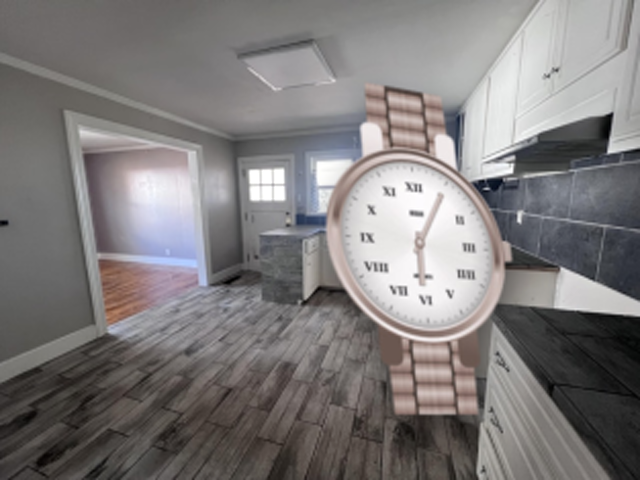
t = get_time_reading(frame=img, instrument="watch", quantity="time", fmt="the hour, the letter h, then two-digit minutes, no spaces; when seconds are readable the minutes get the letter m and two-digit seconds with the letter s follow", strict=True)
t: 6h05
